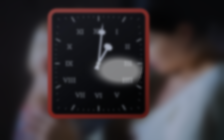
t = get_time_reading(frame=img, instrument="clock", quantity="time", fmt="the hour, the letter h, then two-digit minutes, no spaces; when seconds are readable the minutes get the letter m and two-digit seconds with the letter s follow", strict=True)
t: 1h01
